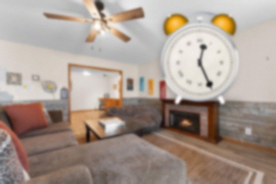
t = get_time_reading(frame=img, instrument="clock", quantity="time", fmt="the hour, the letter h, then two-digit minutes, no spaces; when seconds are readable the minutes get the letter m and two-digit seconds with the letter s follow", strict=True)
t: 12h26
